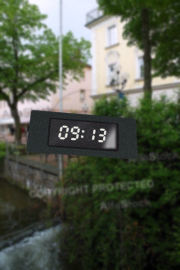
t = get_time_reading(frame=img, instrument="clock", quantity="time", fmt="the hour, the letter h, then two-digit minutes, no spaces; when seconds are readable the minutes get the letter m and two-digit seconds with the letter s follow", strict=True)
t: 9h13
